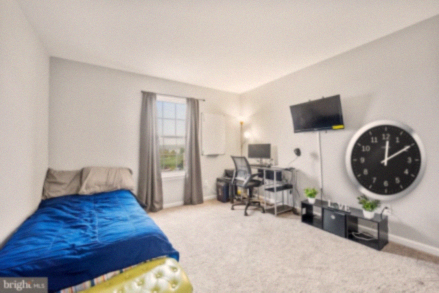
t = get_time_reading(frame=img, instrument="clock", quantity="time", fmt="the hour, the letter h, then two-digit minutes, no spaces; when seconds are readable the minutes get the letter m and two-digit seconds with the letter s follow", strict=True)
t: 12h10
